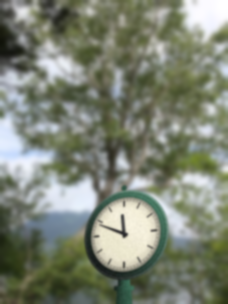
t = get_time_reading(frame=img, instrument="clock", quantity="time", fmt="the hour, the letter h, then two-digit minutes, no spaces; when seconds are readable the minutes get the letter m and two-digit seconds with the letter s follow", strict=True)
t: 11h49
